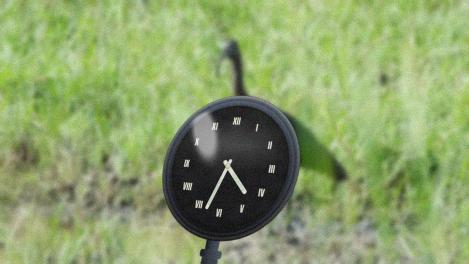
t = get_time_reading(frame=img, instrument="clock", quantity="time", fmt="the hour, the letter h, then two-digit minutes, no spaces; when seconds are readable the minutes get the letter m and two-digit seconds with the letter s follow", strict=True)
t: 4h33
